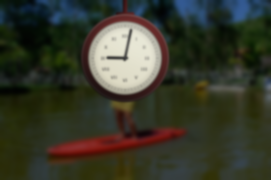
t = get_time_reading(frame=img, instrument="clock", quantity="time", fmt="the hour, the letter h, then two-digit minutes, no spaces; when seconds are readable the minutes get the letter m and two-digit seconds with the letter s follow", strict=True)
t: 9h02
